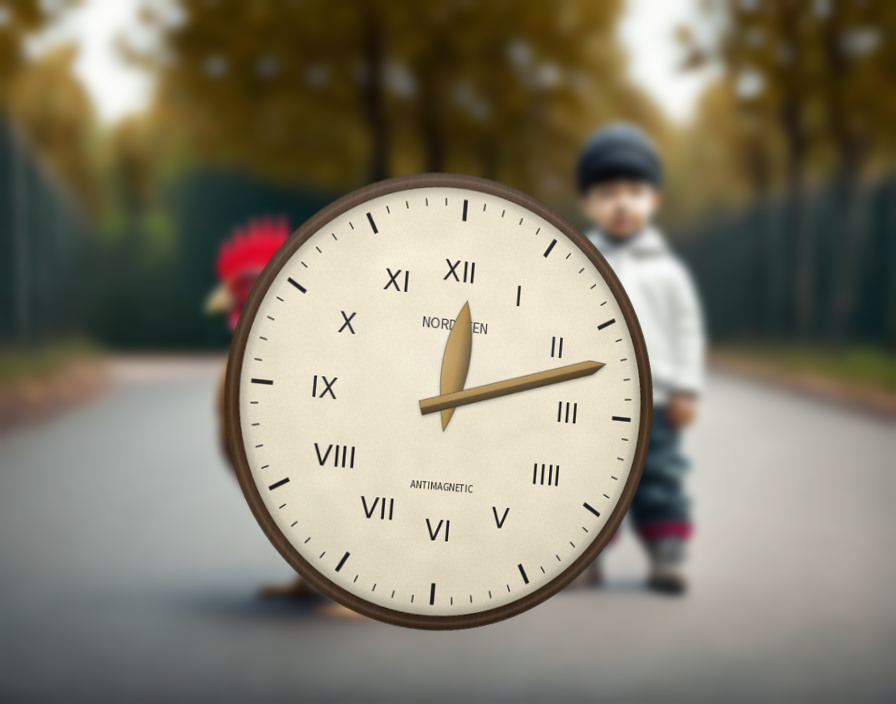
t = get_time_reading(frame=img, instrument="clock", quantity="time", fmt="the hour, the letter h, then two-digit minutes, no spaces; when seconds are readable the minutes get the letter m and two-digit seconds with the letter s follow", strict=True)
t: 12h12
